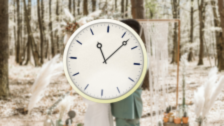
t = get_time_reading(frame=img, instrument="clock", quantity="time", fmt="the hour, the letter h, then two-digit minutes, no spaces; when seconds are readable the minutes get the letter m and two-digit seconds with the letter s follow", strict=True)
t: 11h07
